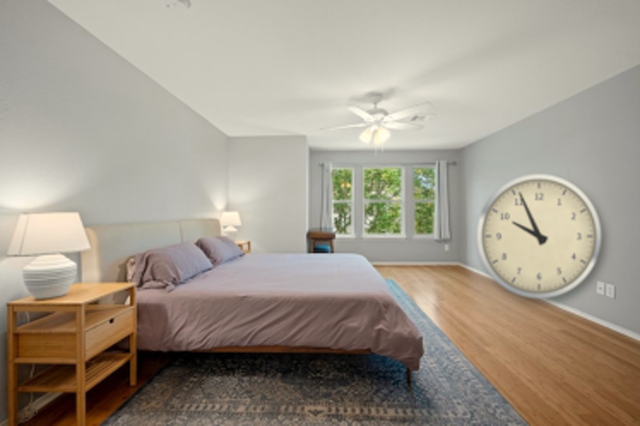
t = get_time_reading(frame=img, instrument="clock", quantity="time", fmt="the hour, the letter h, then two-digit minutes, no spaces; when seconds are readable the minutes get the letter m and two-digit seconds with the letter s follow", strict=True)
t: 9h56
